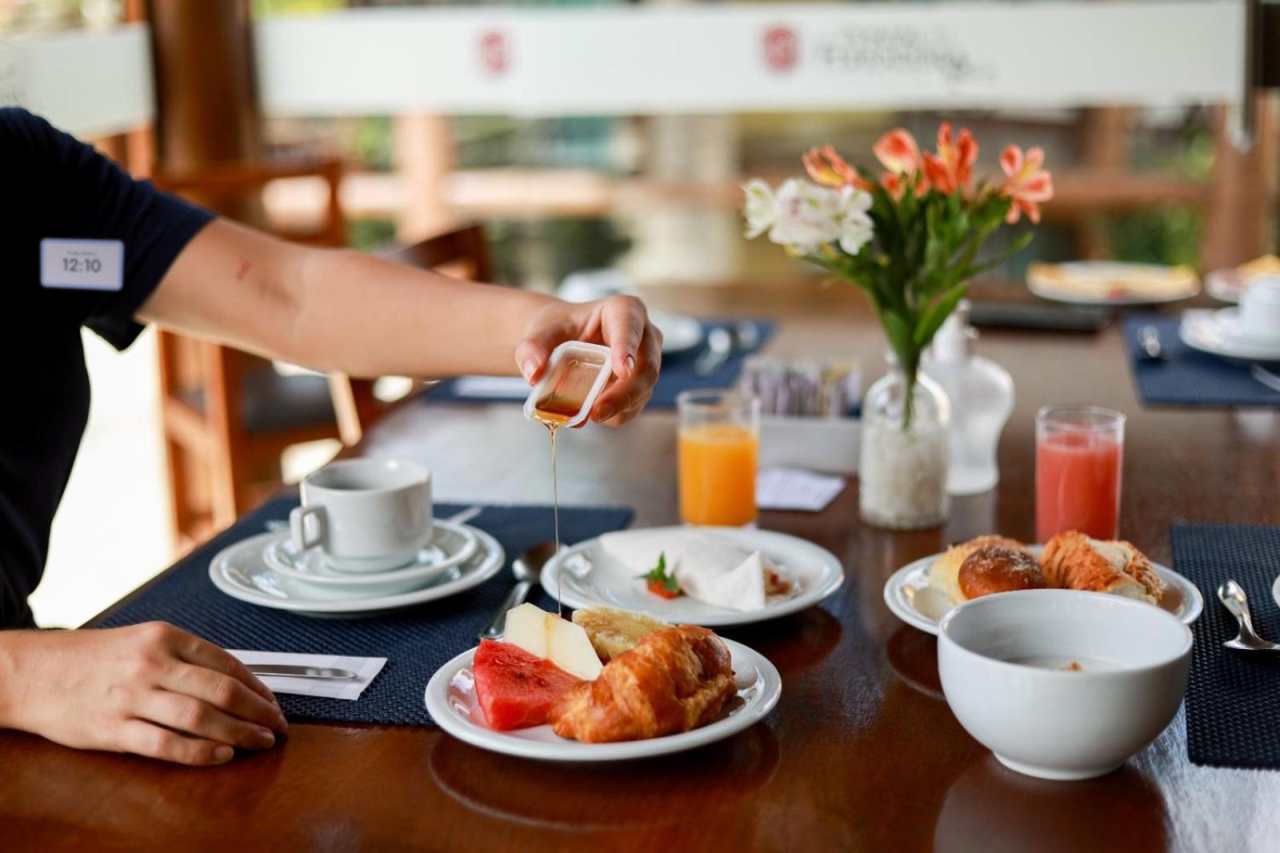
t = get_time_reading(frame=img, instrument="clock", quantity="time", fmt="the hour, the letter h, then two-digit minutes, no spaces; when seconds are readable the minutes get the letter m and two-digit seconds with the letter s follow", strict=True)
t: 12h10
